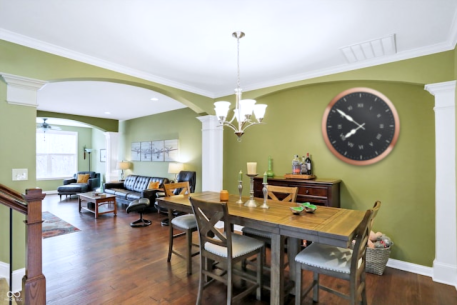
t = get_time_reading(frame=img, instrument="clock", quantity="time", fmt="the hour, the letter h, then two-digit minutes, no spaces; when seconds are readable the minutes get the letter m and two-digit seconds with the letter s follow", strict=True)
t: 7h51
